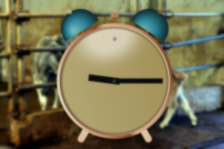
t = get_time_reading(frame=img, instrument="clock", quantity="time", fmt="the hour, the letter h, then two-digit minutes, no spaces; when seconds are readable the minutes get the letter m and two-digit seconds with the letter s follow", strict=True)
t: 9h15
